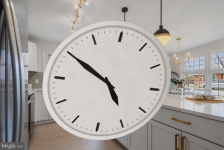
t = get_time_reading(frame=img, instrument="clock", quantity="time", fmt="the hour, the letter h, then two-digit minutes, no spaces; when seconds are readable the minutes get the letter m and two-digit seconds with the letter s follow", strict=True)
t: 4h50
